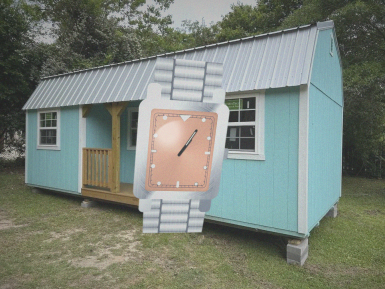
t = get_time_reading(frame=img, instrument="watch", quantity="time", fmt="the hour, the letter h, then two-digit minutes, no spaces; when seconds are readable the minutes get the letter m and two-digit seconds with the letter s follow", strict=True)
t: 1h05
